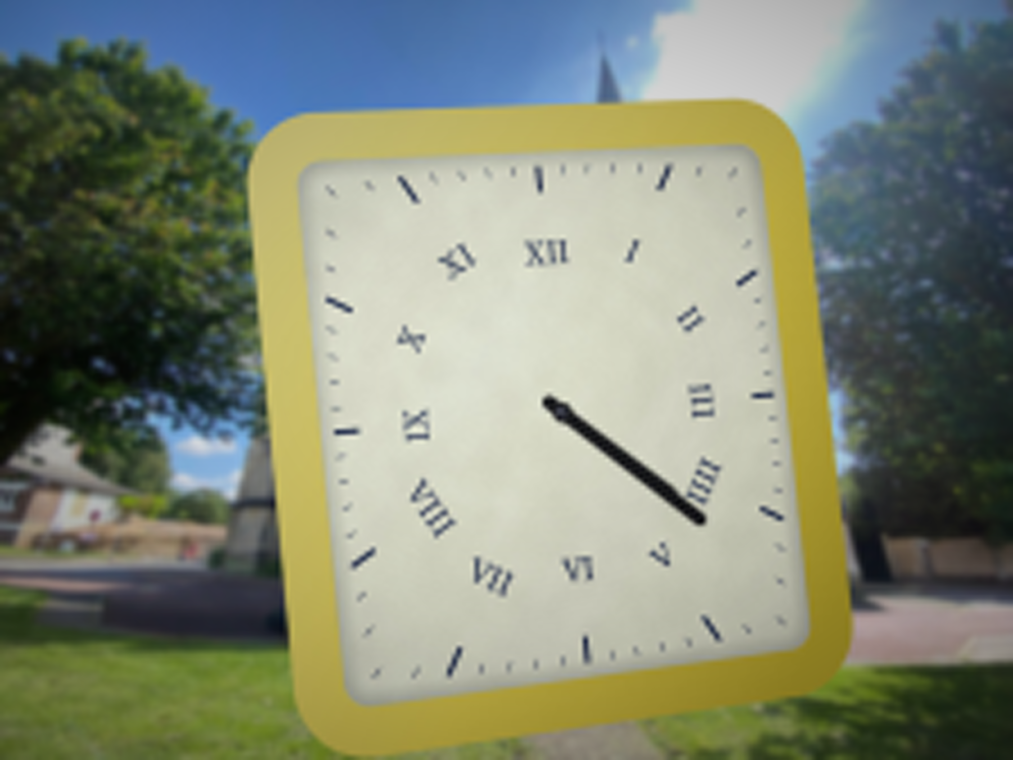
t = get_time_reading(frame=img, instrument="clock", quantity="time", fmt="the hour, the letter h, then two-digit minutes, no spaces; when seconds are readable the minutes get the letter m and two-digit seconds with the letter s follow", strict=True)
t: 4h22
